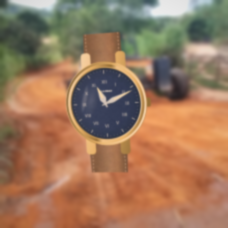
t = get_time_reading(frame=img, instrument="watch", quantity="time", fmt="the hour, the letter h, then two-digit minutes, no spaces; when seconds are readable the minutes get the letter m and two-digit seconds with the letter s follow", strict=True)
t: 11h11
